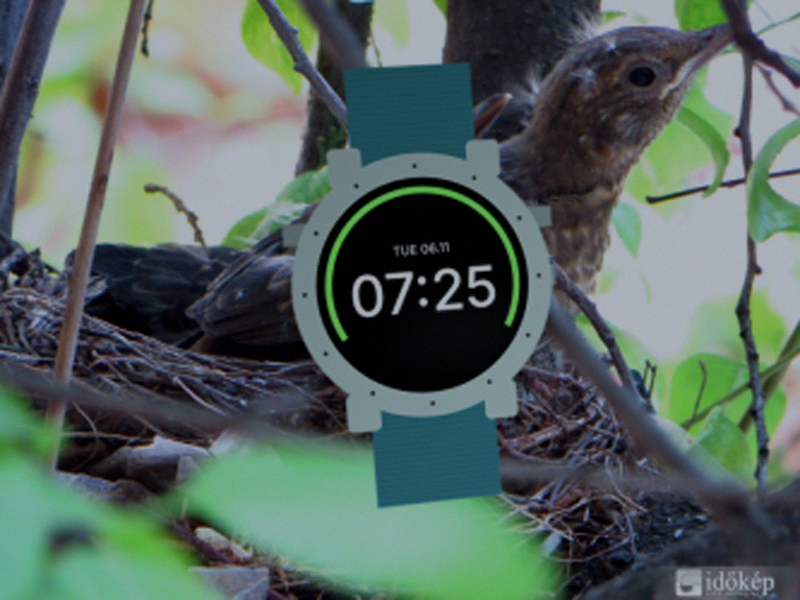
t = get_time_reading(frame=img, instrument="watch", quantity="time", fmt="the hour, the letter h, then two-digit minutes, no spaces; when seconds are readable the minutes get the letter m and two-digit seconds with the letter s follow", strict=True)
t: 7h25
